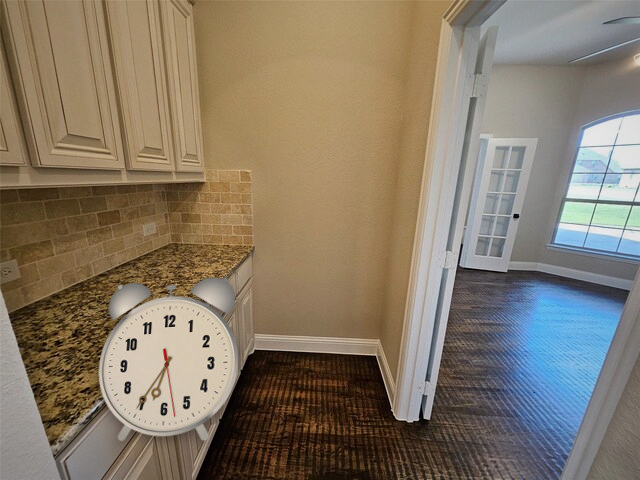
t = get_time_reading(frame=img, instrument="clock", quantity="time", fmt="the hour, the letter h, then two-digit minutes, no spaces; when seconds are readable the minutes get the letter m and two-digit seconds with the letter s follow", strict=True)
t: 6h35m28s
